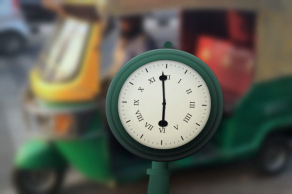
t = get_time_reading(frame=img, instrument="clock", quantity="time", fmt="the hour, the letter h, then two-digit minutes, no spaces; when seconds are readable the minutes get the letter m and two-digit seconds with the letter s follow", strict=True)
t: 5h59
